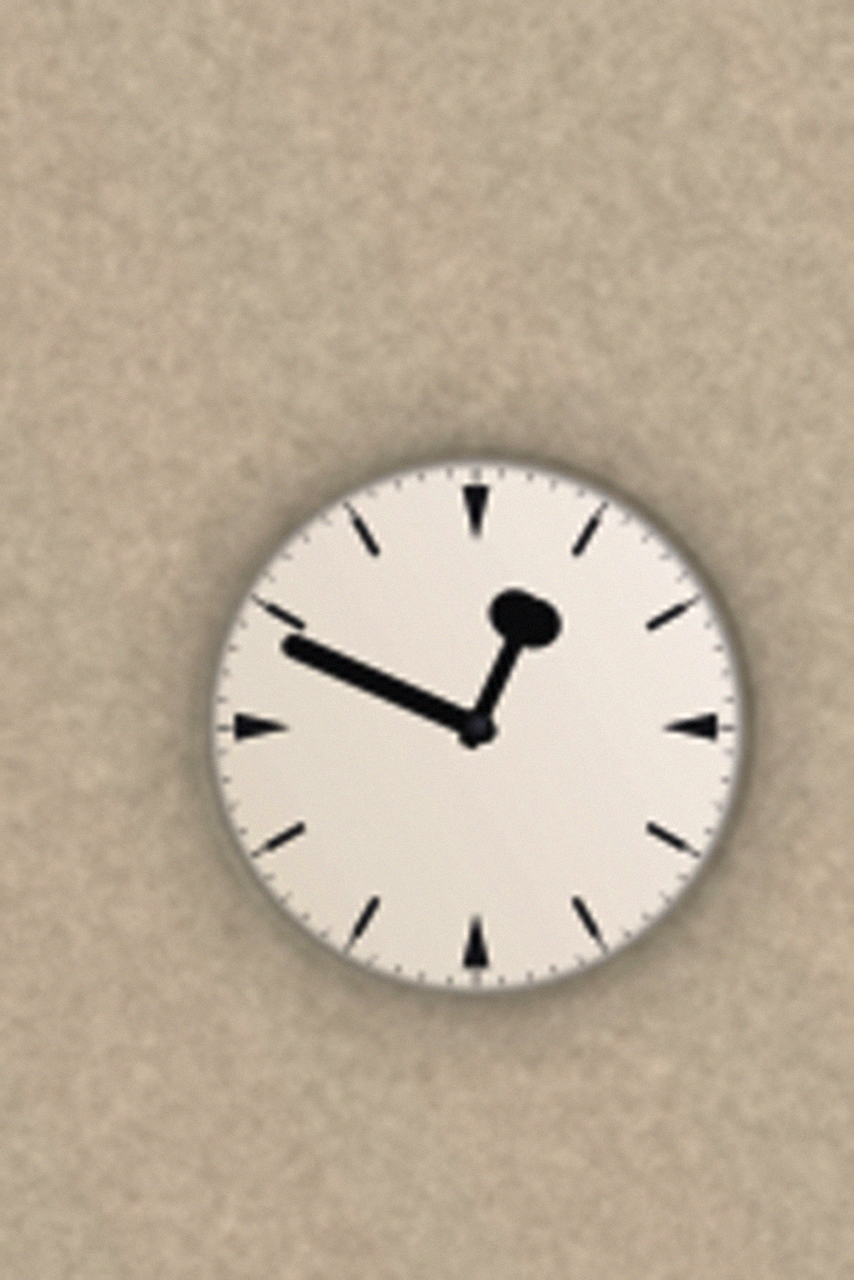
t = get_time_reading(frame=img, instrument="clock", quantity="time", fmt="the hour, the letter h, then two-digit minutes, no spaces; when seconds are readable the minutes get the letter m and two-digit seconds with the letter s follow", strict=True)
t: 12h49
